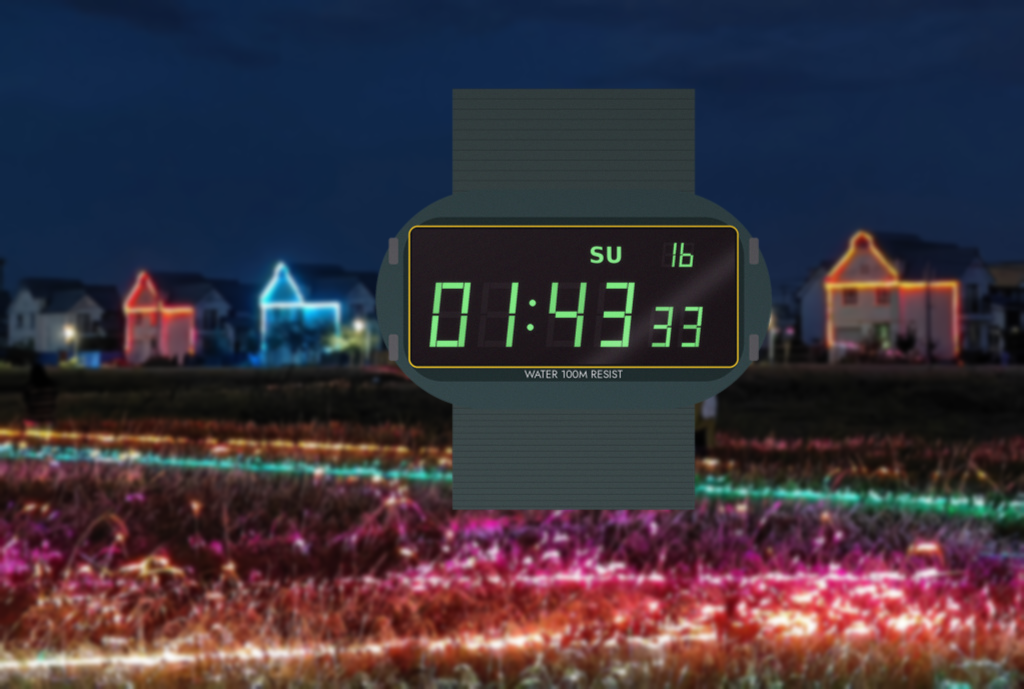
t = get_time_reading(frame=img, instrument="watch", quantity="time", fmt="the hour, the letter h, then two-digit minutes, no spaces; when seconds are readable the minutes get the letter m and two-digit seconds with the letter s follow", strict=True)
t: 1h43m33s
